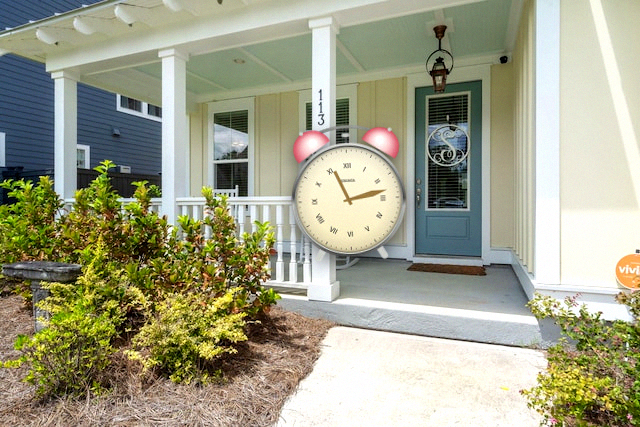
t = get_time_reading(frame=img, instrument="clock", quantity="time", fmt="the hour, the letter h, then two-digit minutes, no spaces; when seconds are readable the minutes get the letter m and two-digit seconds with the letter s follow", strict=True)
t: 11h13
